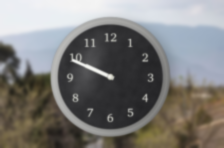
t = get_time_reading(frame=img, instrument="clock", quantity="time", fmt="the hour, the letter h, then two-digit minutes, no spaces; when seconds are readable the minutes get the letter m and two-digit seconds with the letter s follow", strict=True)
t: 9h49
